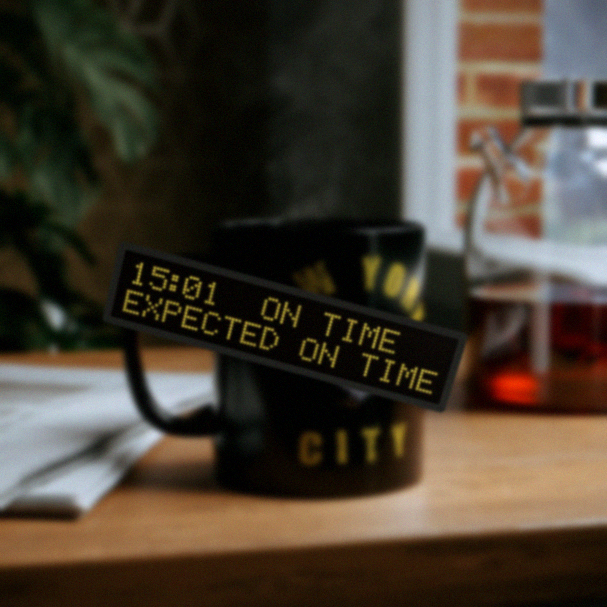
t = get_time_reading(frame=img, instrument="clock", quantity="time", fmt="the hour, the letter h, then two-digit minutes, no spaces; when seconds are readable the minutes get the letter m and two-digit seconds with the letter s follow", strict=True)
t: 15h01
